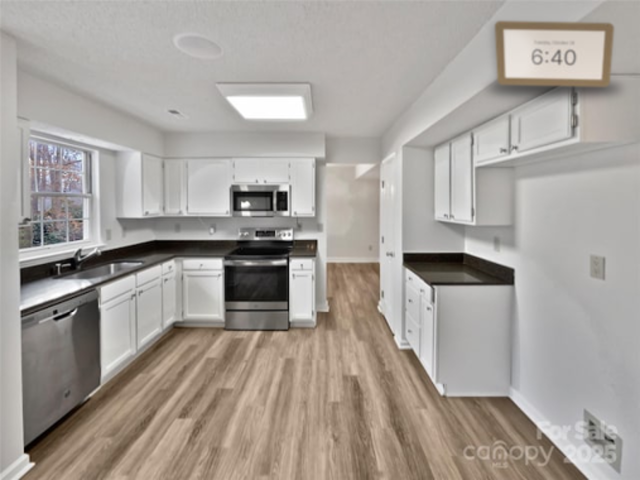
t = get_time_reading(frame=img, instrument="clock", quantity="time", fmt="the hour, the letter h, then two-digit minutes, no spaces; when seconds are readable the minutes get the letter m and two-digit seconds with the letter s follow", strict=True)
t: 6h40
